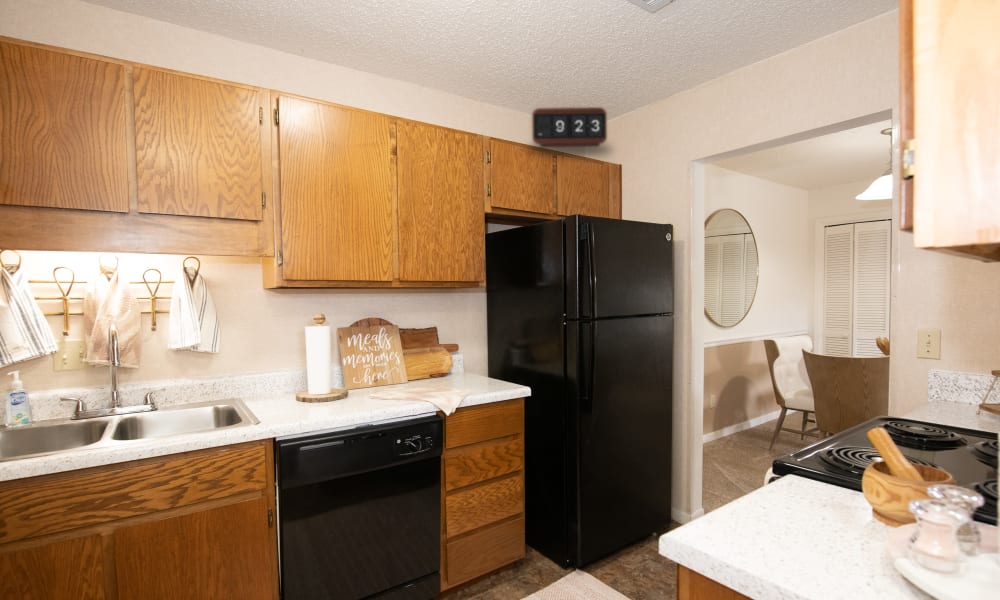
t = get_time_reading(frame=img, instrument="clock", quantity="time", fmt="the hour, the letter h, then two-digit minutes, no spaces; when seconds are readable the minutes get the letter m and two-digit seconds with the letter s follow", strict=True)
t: 9h23
